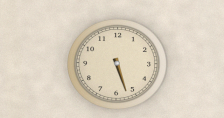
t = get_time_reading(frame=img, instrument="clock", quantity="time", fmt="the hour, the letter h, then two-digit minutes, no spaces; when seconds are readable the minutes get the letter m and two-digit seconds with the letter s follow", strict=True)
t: 5h27
